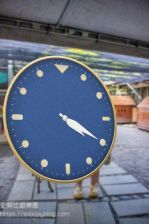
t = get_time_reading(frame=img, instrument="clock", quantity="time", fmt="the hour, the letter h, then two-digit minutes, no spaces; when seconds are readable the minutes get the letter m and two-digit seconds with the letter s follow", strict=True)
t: 4h20
